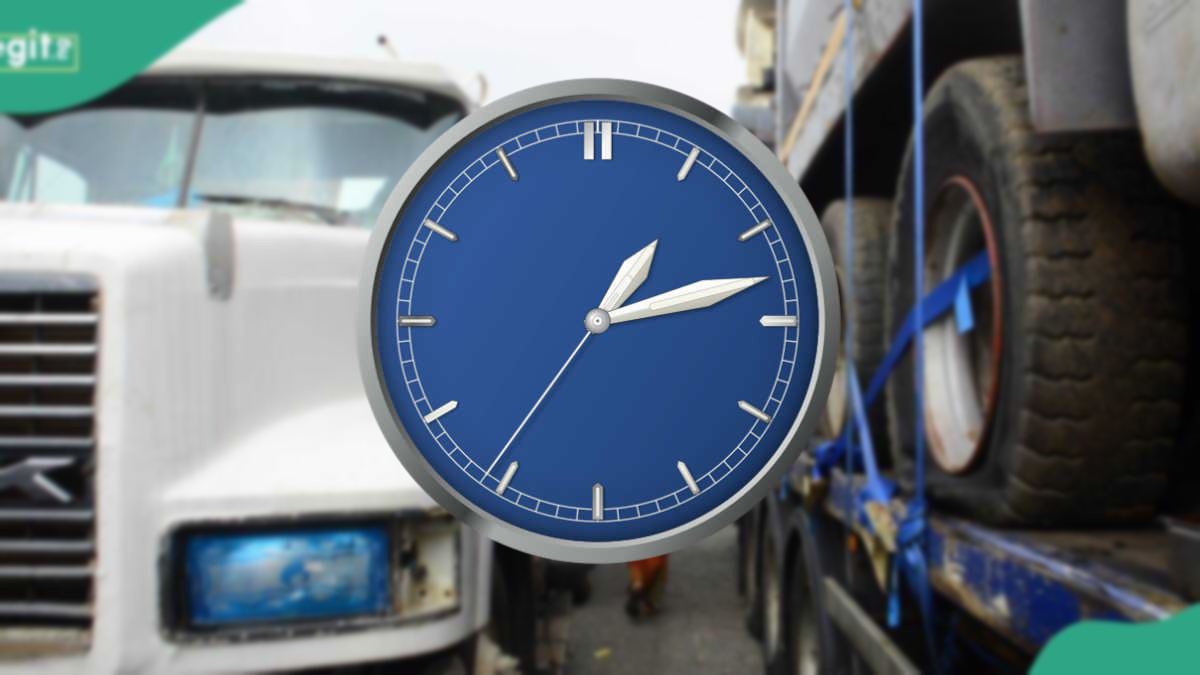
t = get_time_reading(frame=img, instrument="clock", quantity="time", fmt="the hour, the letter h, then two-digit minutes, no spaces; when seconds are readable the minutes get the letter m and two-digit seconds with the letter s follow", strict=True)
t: 1h12m36s
